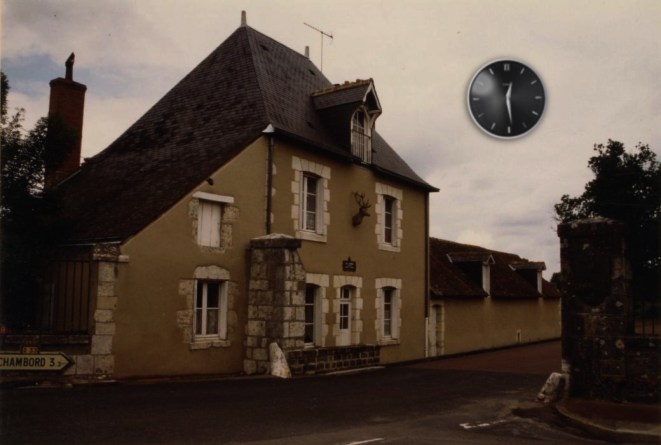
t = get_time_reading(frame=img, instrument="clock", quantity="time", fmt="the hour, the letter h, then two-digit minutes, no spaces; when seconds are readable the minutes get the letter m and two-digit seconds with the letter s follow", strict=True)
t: 12h29
